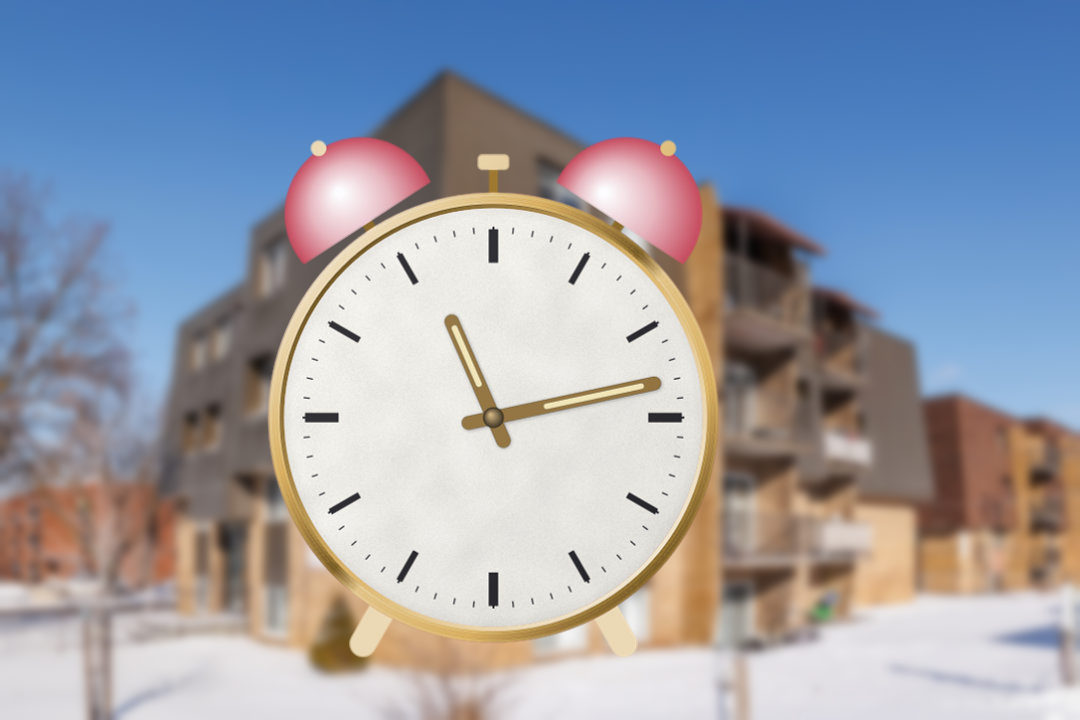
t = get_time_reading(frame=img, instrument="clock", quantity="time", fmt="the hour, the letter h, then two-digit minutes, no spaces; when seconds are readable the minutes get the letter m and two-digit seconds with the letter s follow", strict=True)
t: 11h13
